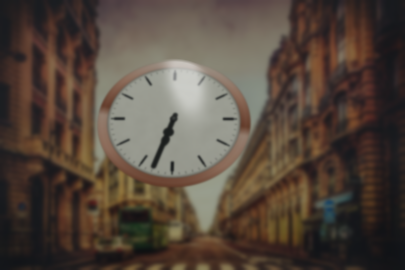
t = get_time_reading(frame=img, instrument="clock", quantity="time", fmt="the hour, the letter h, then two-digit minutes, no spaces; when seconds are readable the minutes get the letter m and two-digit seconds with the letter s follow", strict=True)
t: 6h33
